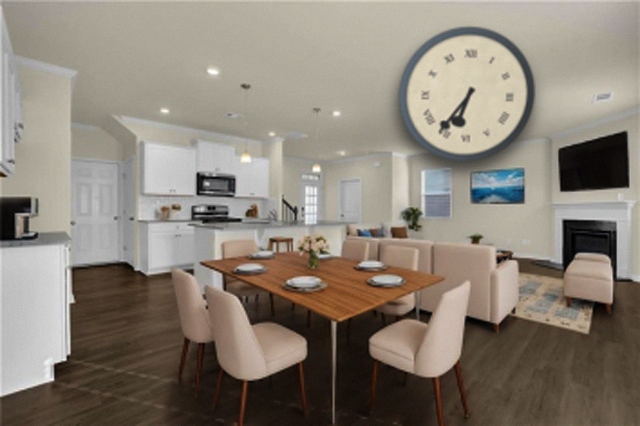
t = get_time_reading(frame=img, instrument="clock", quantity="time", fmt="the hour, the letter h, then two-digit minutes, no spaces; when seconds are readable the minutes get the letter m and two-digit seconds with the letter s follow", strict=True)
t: 6h36
